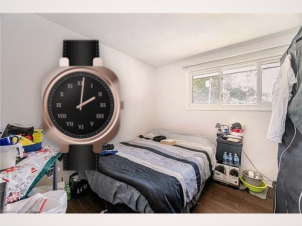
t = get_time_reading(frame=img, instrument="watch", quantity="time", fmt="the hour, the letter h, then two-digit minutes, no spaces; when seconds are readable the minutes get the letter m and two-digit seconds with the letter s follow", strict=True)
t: 2h01
